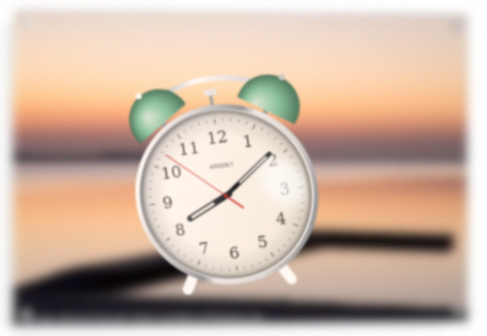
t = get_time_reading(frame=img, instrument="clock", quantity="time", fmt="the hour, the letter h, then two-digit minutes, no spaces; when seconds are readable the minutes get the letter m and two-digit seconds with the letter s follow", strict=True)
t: 8h08m52s
